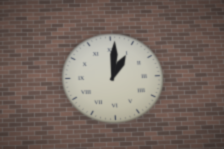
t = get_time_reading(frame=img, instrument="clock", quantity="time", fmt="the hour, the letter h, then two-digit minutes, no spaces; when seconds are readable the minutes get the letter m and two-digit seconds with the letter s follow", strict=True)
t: 1h01
